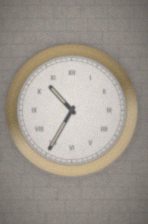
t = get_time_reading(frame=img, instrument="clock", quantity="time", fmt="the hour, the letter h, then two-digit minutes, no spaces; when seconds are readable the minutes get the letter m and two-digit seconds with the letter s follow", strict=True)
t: 10h35
